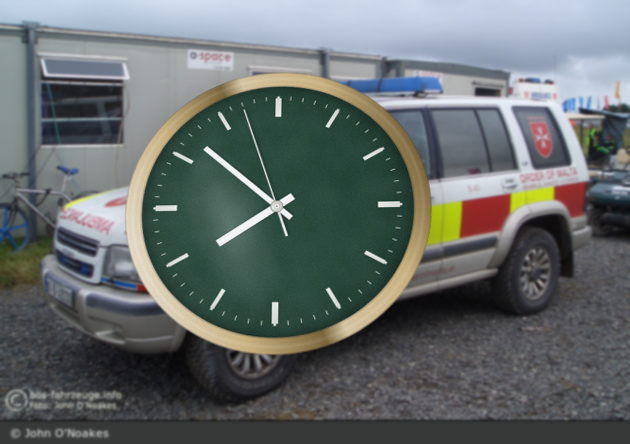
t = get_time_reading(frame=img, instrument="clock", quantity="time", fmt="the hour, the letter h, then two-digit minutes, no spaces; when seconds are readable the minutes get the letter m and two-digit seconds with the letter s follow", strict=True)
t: 7h51m57s
